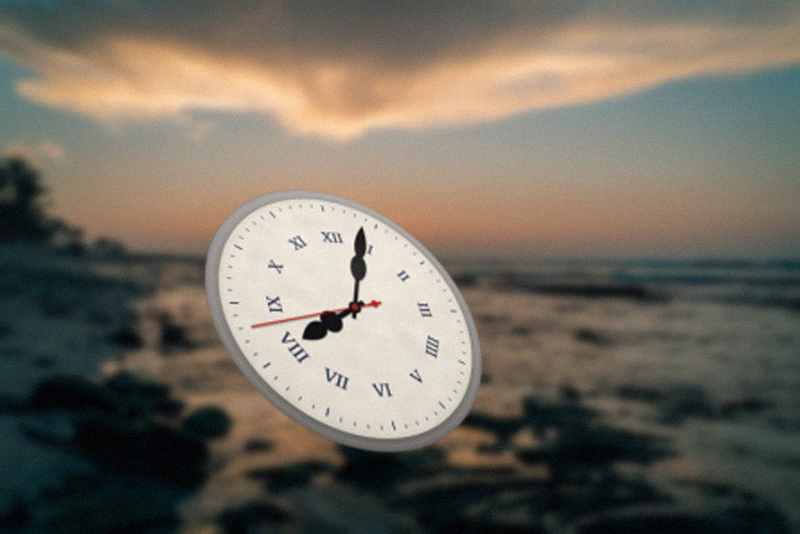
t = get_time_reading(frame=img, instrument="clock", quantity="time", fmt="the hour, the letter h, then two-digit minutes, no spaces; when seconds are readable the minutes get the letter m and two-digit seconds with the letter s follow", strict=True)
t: 8h03m43s
